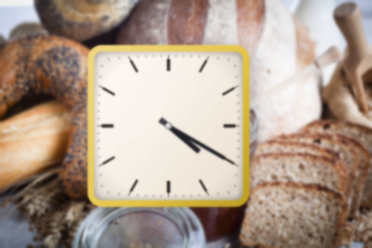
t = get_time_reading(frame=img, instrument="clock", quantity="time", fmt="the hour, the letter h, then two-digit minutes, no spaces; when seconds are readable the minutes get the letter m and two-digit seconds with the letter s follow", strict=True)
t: 4h20
